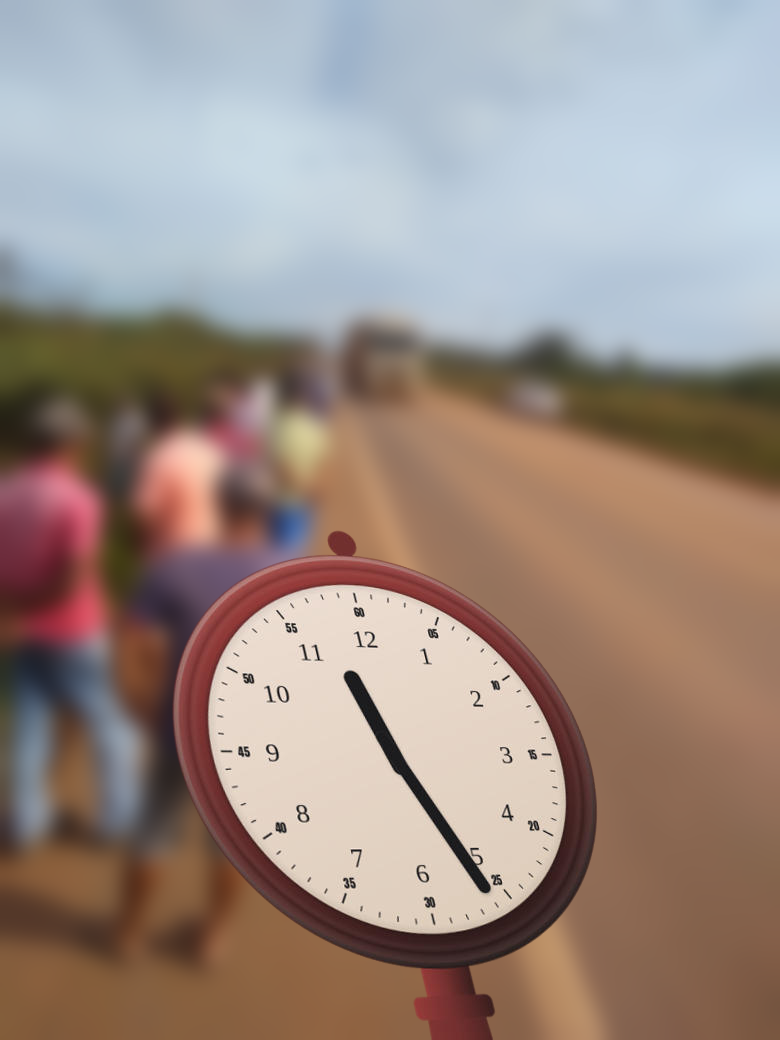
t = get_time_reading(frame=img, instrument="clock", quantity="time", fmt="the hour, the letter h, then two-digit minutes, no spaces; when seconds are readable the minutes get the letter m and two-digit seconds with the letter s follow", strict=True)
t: 11h26
